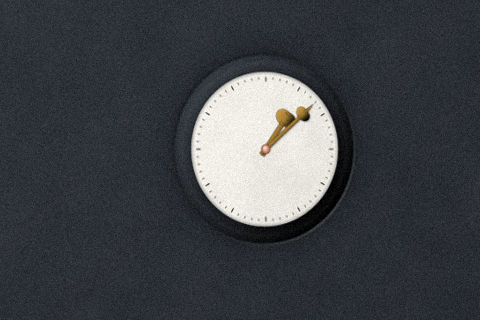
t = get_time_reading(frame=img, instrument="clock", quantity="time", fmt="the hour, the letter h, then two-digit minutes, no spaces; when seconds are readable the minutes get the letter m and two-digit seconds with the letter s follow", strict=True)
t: 1h08
